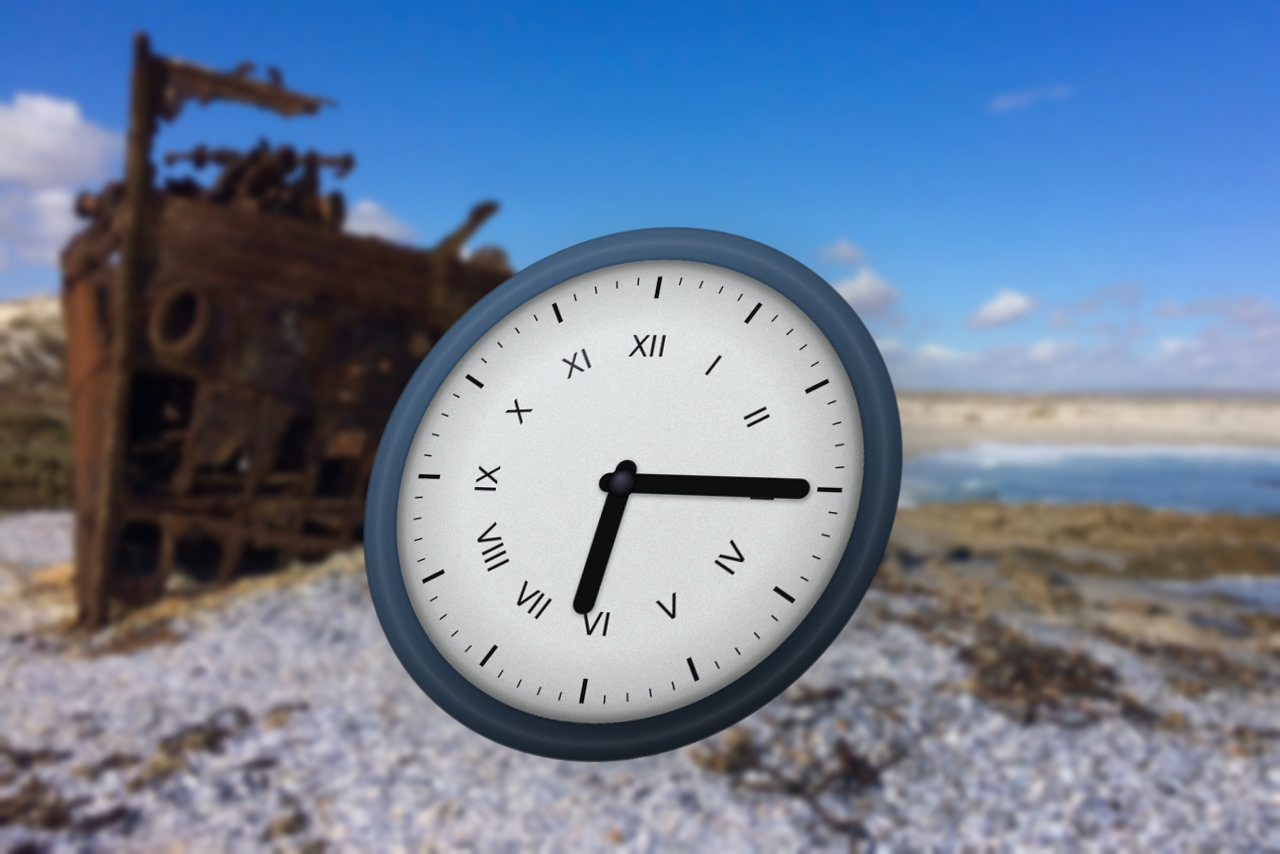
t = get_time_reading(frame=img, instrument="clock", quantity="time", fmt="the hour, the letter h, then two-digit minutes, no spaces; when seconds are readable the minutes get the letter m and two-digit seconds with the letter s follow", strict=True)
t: 6h15
